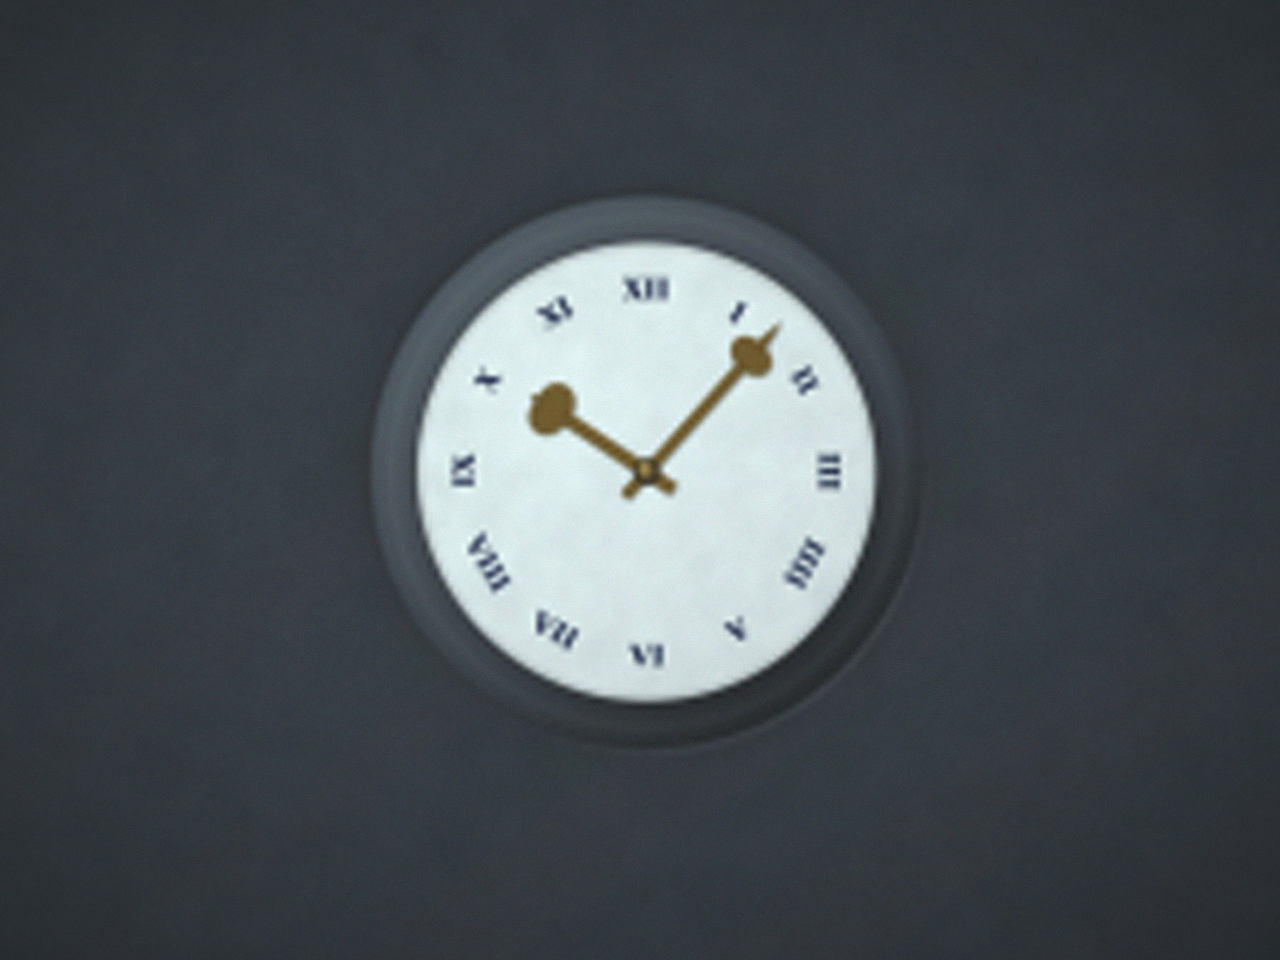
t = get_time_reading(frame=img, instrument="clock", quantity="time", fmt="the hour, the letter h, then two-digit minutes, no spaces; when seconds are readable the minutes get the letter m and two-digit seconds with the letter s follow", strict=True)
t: 10h07
